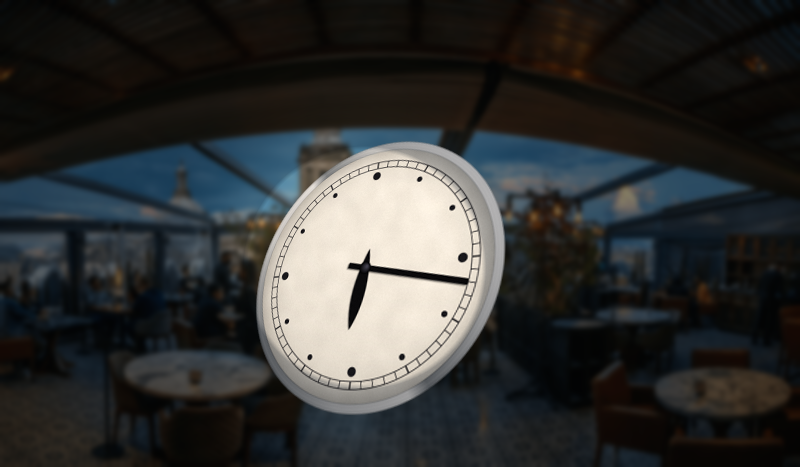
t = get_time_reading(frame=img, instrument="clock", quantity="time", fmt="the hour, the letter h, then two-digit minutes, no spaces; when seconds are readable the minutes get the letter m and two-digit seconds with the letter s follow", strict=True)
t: 6h17
